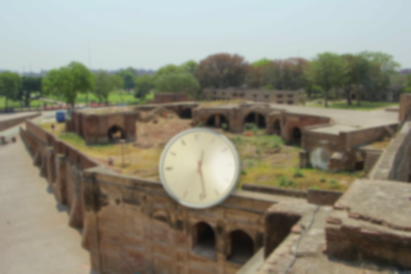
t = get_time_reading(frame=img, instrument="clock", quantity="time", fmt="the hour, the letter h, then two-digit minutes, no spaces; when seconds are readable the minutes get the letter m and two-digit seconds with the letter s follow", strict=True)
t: 12h29
